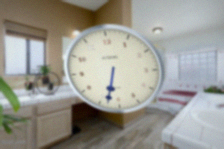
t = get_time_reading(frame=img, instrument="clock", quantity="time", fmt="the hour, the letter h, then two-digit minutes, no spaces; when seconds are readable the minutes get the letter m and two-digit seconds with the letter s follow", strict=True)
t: 6h33
